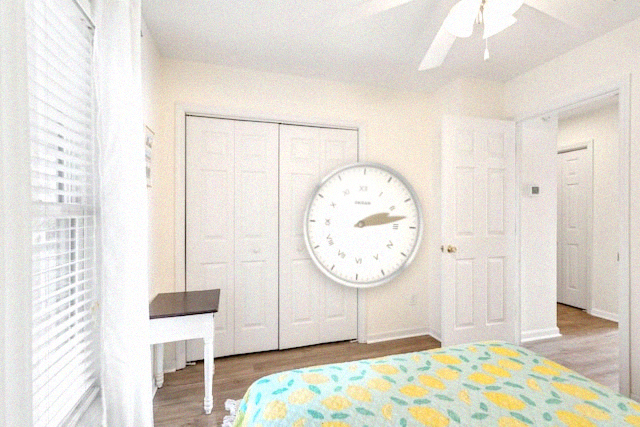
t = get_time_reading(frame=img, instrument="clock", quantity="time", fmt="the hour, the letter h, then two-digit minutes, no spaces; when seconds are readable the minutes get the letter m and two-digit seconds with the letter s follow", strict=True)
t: 2h13
